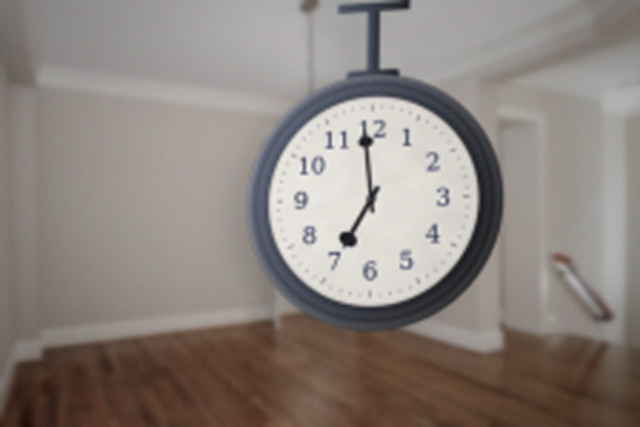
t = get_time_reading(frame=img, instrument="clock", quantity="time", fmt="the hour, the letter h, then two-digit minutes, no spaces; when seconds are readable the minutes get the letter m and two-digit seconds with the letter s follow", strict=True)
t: 6h59
